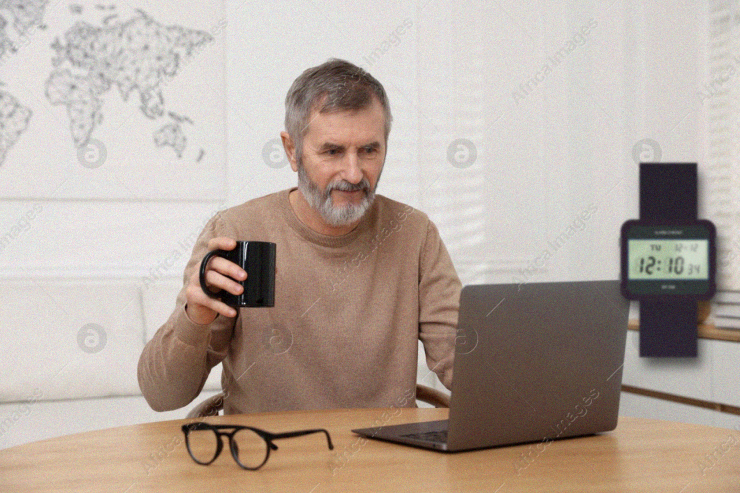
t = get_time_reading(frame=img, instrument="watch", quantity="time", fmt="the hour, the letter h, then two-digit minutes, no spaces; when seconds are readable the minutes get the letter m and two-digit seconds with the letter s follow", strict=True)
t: 12h10
